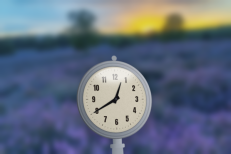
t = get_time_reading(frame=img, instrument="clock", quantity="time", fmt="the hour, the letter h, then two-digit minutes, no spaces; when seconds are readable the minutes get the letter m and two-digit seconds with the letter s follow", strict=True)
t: 12h40
